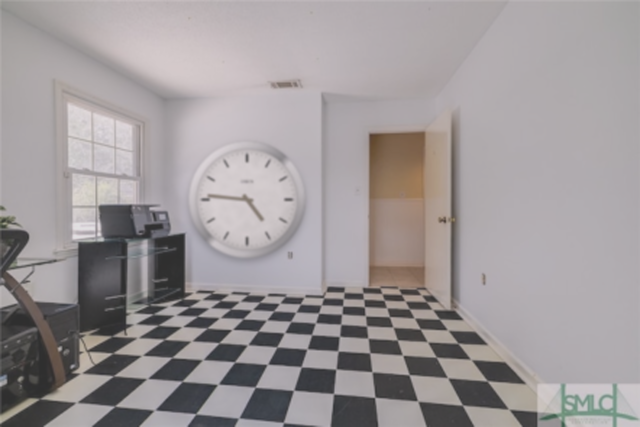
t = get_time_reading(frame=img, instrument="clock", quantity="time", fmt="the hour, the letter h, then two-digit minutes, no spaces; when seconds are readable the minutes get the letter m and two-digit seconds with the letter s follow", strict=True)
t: 4h46
